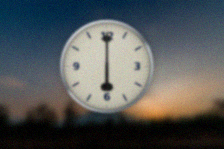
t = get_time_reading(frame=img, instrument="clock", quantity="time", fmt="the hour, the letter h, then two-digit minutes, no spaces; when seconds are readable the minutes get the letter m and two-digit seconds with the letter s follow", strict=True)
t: 6h00
